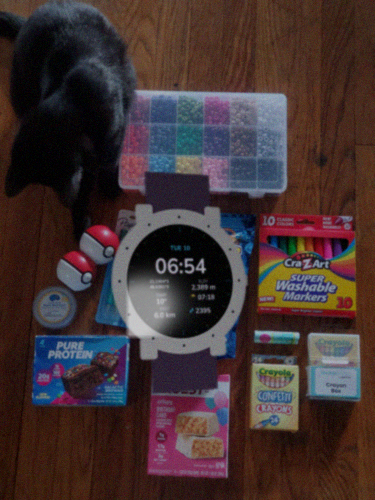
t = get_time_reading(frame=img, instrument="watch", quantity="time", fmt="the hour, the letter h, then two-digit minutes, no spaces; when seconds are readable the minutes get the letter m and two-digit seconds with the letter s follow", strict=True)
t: 6h54
